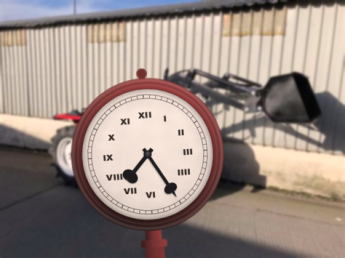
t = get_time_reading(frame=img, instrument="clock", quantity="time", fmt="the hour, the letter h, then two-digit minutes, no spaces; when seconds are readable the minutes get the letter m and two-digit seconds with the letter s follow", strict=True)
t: 7h25
